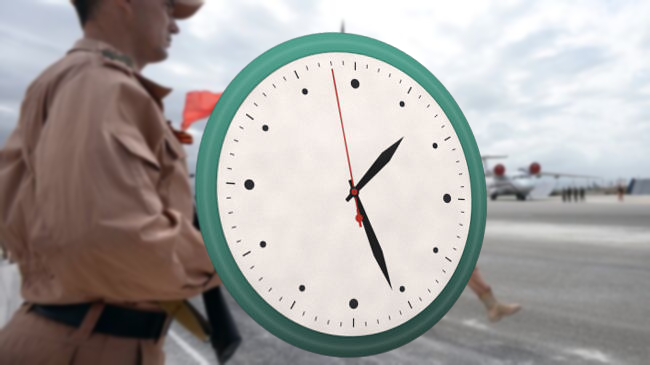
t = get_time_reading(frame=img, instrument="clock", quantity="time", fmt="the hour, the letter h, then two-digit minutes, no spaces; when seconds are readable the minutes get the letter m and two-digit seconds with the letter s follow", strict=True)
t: 1h25m58s
